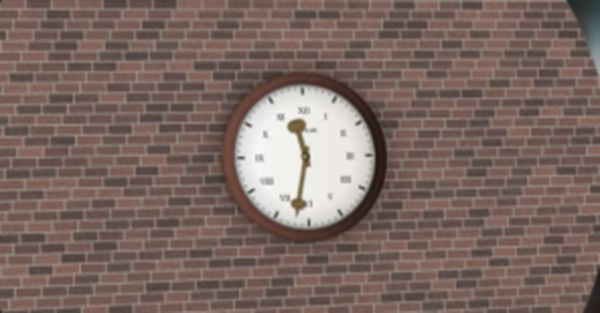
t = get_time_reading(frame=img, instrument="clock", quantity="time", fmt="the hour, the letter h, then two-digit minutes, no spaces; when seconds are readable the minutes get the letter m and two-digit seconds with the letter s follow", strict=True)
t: 11h32
